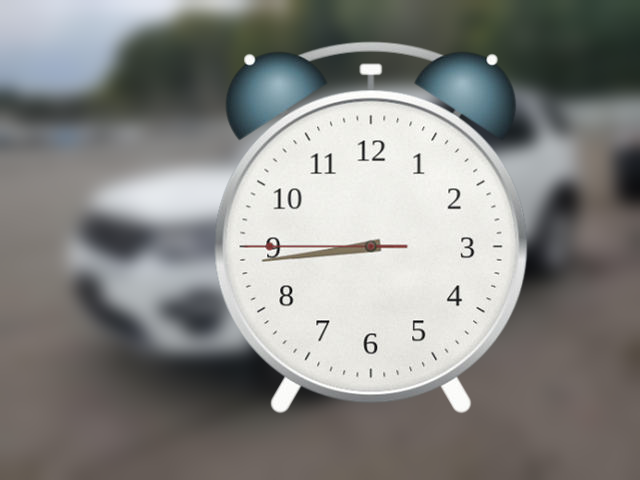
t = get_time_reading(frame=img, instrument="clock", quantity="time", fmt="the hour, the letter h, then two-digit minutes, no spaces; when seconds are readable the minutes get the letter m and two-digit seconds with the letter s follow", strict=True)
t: 8h43m45s
